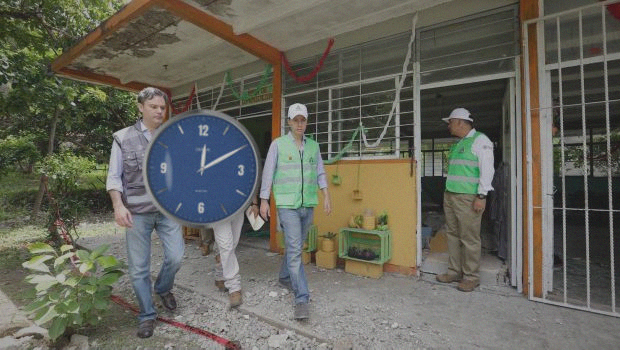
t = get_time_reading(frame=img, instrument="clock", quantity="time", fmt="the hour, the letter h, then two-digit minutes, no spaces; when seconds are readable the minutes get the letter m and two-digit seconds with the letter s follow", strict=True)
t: 12h10
